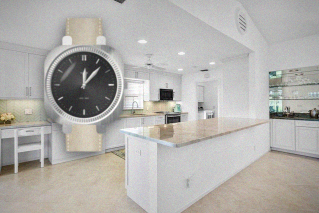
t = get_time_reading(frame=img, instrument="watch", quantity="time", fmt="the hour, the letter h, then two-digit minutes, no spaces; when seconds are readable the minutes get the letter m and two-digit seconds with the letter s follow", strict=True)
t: 12h07
